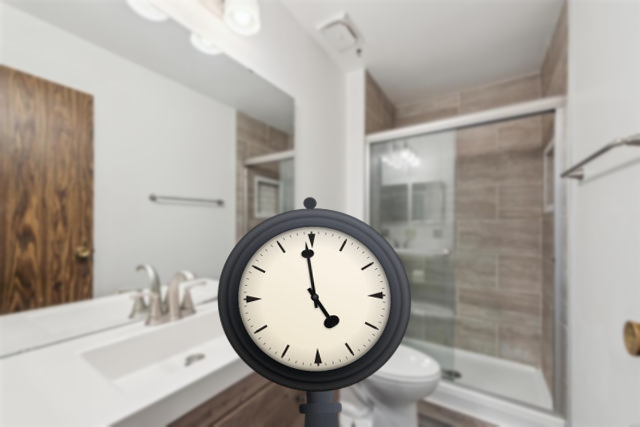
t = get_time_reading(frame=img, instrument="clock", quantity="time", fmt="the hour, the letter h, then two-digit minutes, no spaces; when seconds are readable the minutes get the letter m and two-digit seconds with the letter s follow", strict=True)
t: 4h59
